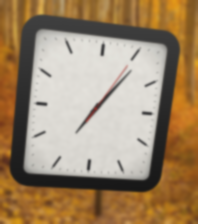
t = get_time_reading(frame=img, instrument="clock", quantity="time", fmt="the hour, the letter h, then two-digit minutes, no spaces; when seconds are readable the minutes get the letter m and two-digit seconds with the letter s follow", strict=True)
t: 7h06m05s
